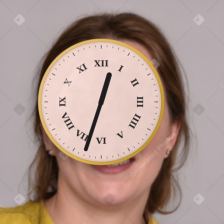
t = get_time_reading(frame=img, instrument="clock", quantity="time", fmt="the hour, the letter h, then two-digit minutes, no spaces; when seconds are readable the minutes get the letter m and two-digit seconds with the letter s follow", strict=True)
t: 12h33
